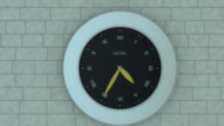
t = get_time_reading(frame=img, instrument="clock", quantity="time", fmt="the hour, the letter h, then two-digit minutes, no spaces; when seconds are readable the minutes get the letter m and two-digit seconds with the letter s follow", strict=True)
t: 4h35
